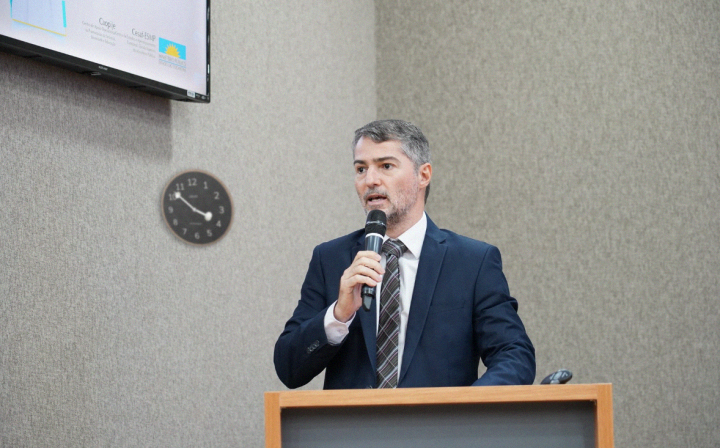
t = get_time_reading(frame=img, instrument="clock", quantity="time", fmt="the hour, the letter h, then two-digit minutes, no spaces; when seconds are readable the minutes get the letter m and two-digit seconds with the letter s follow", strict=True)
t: 3h52
